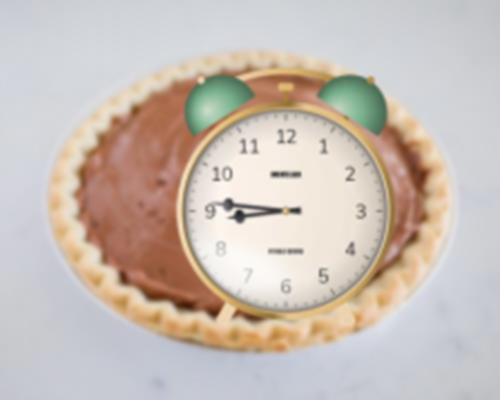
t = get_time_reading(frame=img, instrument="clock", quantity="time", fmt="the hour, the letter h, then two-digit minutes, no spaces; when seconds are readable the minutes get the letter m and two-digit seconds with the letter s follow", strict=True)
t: 8h46
